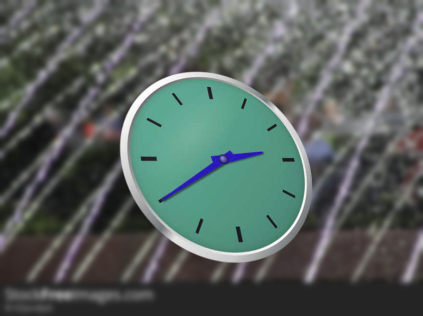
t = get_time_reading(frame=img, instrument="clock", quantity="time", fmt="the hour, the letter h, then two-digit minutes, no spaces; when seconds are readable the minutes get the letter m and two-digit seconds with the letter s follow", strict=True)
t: 2h40
